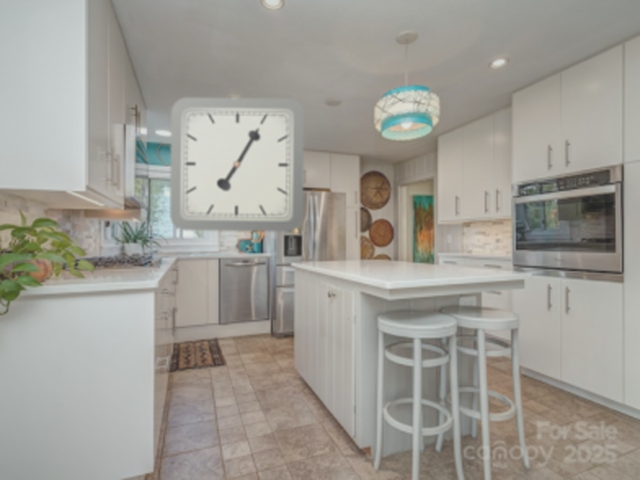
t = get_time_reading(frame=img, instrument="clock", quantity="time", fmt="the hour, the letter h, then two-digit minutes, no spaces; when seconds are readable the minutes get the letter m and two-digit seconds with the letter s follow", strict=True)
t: 7h05
